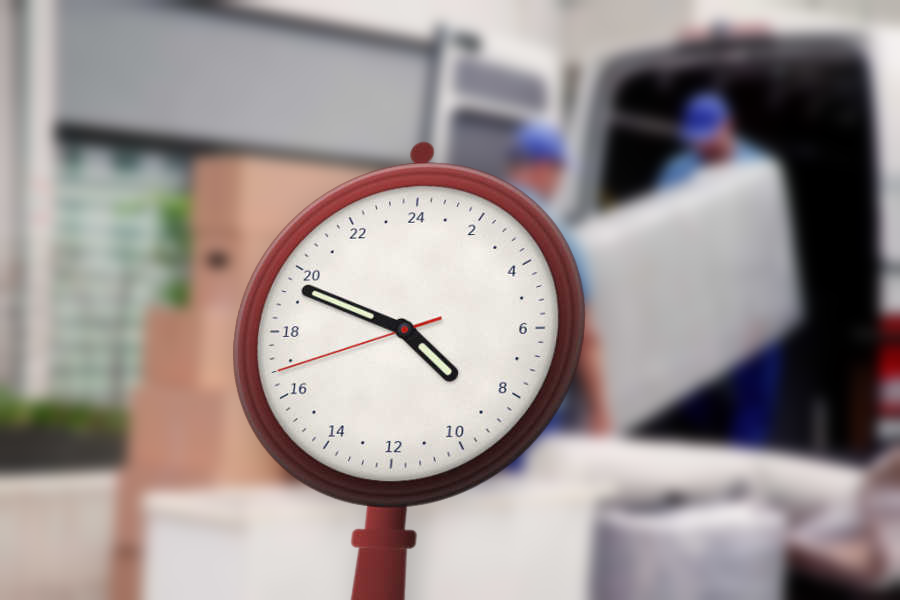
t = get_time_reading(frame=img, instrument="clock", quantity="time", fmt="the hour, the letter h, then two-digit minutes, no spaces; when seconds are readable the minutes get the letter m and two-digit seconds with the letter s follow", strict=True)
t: 8h48m42s
